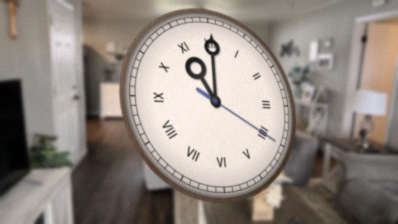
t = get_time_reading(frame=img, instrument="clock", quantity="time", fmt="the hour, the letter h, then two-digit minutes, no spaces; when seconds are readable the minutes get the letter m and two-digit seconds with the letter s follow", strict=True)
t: 11h00m20s
